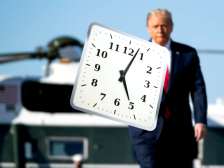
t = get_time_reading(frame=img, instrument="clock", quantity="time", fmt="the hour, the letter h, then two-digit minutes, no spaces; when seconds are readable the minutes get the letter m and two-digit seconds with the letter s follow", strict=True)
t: 5h03
